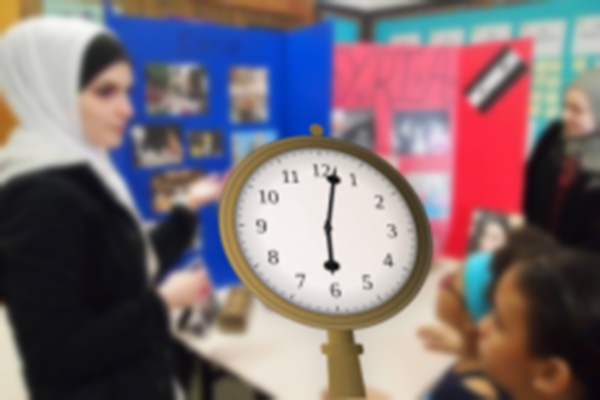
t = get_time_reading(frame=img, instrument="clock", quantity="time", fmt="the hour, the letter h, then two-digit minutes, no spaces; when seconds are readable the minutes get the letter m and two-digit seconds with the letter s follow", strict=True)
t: 6h02
